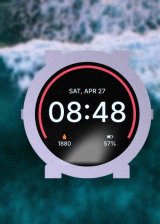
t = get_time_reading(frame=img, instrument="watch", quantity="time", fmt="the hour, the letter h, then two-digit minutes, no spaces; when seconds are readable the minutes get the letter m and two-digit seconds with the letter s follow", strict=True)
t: 8h48
